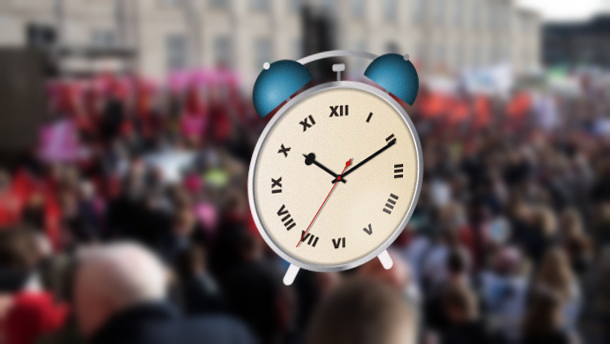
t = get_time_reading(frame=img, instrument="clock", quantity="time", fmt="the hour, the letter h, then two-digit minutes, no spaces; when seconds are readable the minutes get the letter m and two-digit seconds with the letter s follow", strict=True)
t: 10h10m36s
